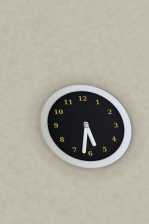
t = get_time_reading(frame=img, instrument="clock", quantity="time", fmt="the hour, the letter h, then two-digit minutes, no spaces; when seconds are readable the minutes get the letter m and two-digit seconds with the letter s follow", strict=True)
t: 5h32
